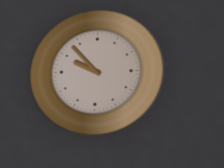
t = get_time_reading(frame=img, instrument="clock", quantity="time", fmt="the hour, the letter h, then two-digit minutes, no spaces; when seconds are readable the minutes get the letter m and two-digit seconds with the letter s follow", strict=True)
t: 9h53
